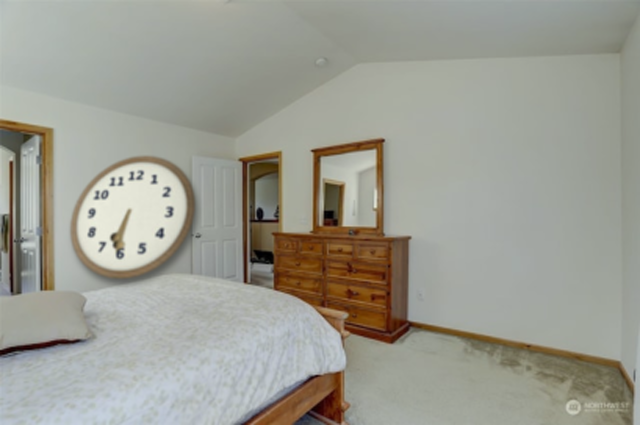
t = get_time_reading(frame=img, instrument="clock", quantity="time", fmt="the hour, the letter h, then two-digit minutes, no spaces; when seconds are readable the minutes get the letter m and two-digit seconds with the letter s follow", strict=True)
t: 6h31
